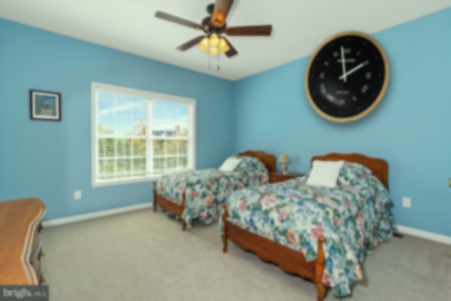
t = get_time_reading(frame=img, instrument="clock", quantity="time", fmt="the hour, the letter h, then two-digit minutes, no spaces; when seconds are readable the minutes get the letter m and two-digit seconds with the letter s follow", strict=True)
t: 1h58
